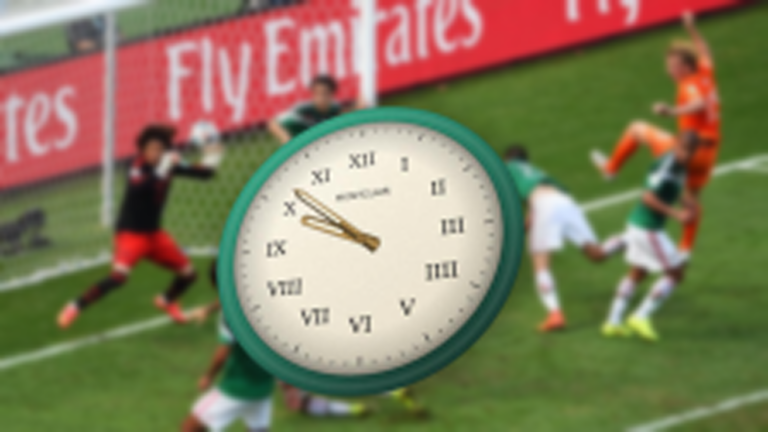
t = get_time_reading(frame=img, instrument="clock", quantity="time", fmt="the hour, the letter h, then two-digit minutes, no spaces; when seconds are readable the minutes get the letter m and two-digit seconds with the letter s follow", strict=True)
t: 9h52
